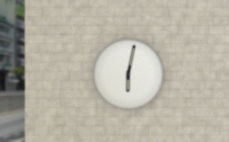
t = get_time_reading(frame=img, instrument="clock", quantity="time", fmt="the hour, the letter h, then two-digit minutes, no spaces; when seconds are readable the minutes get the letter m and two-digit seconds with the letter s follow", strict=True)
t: 6h02
